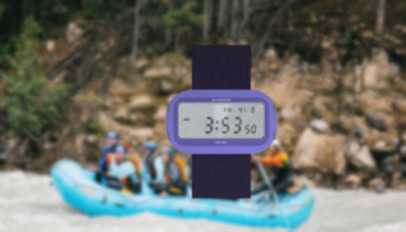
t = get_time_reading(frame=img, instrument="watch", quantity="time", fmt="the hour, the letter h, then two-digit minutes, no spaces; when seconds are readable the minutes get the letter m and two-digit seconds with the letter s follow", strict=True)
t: 3h53
